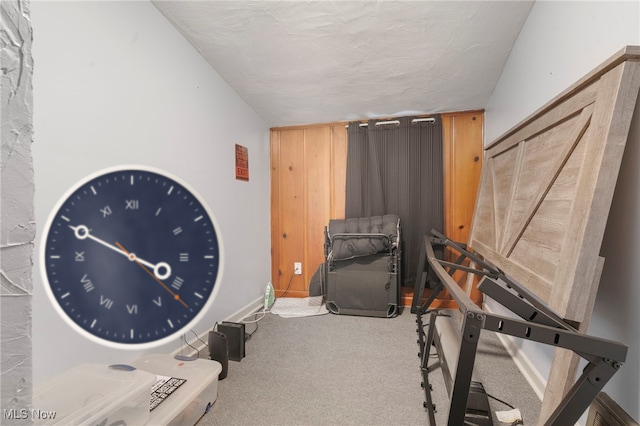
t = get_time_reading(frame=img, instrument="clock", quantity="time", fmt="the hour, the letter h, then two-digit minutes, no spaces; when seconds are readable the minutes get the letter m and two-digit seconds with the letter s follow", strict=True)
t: 3h49m22s
